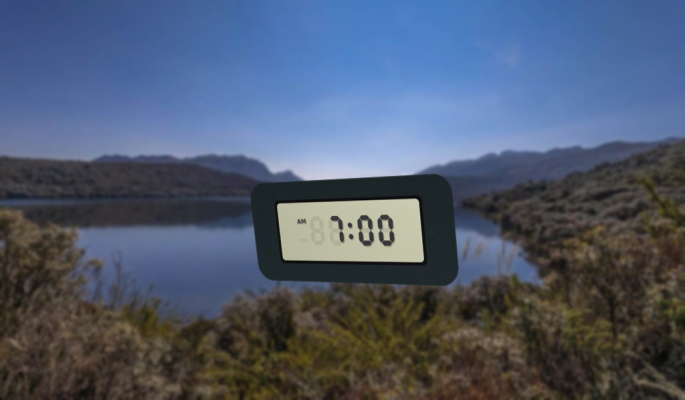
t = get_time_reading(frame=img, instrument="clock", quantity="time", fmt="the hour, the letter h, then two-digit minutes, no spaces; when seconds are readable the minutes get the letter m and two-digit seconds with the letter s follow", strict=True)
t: 7h00
